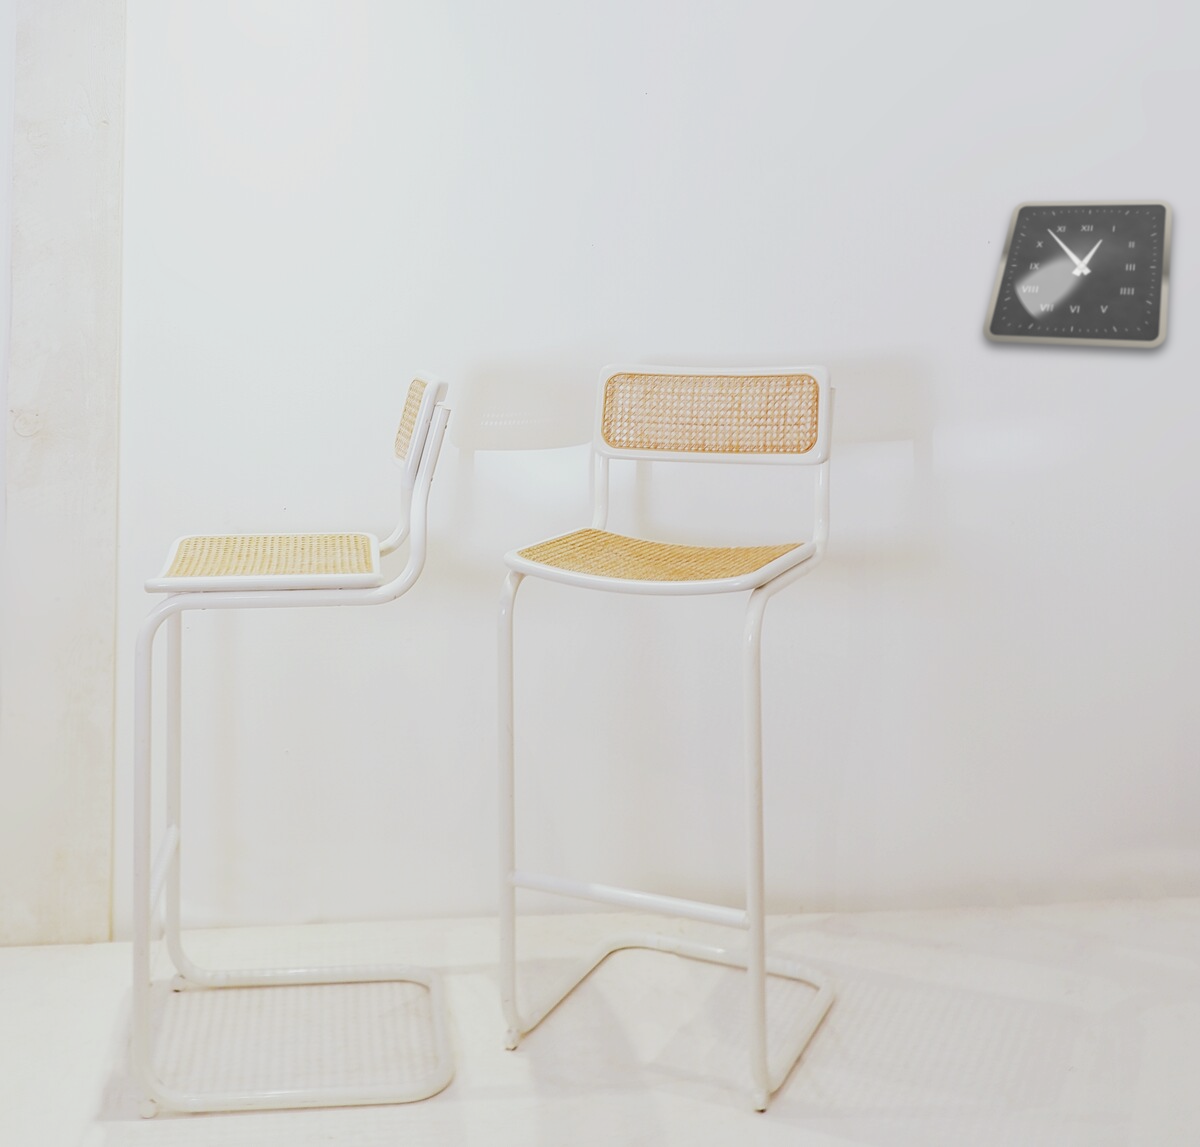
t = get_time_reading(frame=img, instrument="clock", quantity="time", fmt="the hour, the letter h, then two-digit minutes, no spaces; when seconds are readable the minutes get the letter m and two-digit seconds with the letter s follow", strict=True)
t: 12h53
